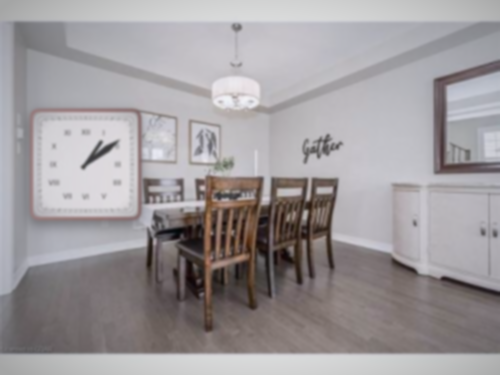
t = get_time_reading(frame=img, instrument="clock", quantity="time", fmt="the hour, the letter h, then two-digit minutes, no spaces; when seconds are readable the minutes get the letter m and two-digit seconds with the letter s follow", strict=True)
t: 1h09
